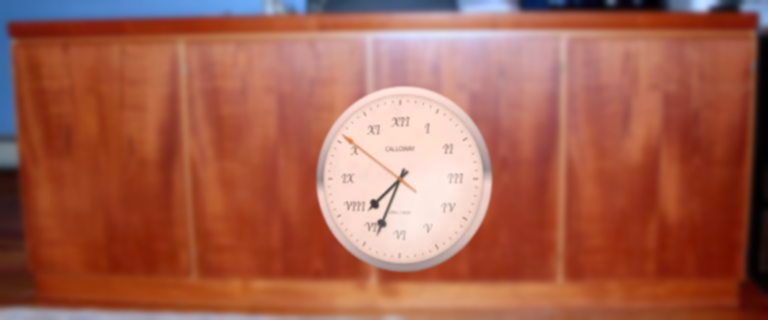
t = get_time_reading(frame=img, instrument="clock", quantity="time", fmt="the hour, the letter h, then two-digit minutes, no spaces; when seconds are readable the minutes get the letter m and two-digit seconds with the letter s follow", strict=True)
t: 7h33m51s
